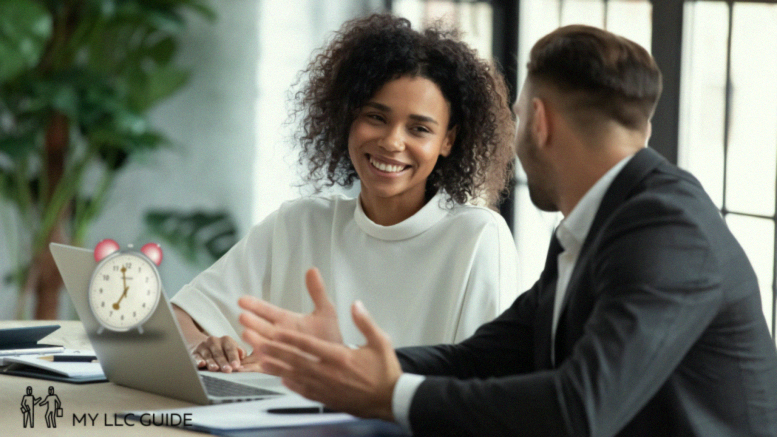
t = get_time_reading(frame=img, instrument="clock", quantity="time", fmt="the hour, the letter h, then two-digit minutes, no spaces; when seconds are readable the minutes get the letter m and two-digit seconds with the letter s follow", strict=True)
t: 6h58
